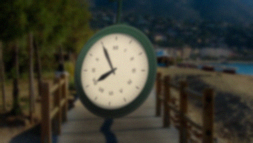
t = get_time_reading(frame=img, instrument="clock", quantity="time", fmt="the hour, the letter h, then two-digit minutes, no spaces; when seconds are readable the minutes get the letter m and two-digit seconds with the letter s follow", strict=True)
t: 7h55
